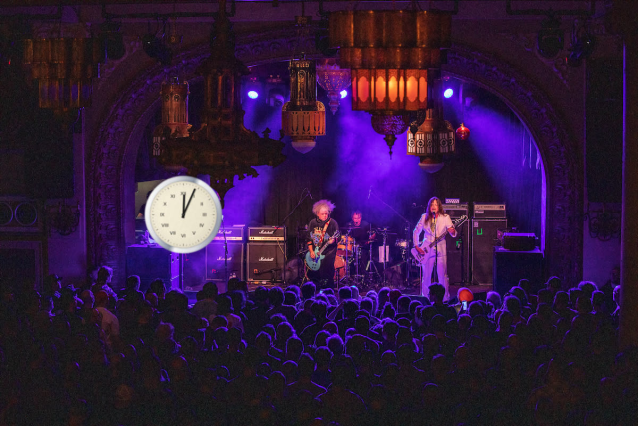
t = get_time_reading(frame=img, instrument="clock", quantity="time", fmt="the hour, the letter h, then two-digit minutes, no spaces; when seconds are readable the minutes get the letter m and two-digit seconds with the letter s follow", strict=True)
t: 12h04
